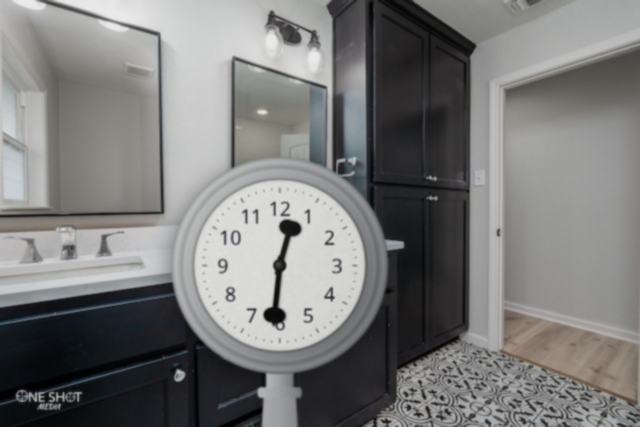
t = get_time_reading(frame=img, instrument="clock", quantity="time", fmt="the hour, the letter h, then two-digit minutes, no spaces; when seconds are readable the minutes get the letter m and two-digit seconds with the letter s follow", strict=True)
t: 12h31
